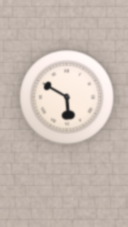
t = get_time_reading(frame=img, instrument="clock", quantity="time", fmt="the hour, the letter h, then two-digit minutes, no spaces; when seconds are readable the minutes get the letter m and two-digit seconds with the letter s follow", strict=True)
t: 5h50
